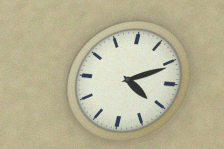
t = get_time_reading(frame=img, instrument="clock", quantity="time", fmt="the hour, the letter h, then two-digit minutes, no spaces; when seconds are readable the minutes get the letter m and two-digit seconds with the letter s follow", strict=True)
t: 4h11
